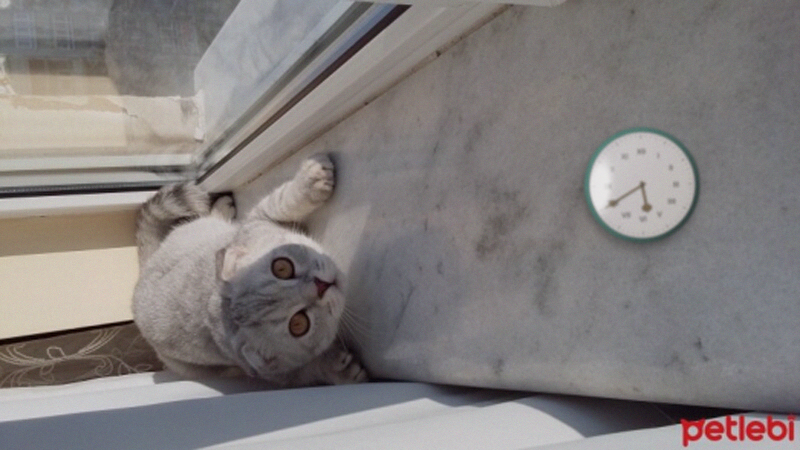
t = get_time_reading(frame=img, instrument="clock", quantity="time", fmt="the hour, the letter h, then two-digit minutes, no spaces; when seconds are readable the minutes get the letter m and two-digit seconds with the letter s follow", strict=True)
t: 5h40
